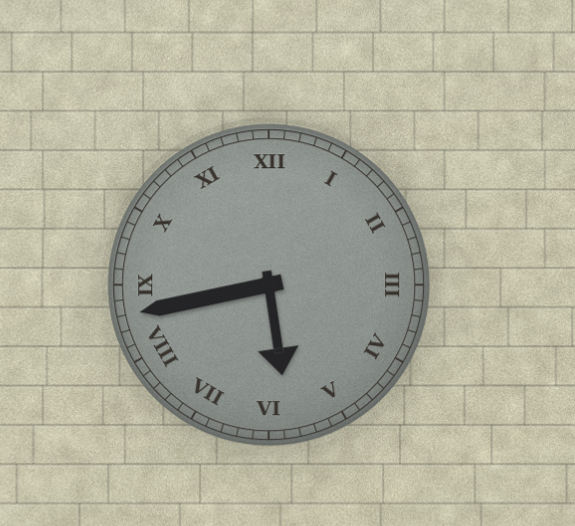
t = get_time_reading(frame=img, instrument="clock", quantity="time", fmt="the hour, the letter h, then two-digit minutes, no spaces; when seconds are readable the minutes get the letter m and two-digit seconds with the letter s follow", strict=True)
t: 5h43
